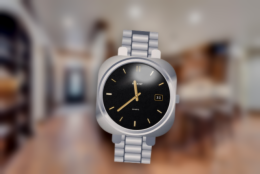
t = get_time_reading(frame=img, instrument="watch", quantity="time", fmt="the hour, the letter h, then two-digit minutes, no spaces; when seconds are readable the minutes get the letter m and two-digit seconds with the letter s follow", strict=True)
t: 11h38
